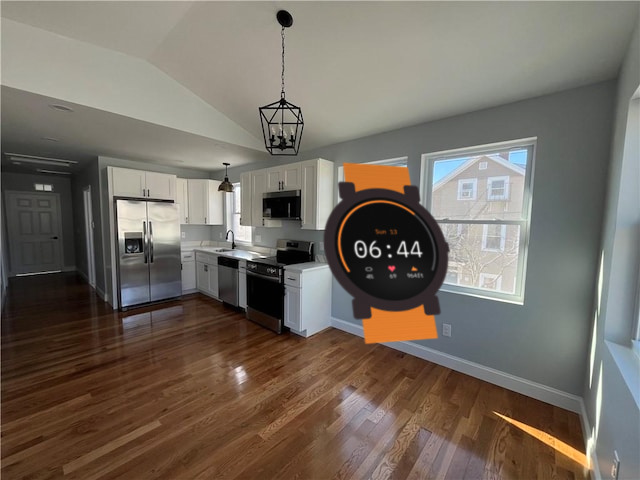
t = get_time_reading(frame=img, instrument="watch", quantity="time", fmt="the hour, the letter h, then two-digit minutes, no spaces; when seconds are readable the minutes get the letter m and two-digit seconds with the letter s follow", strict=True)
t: 6h44
